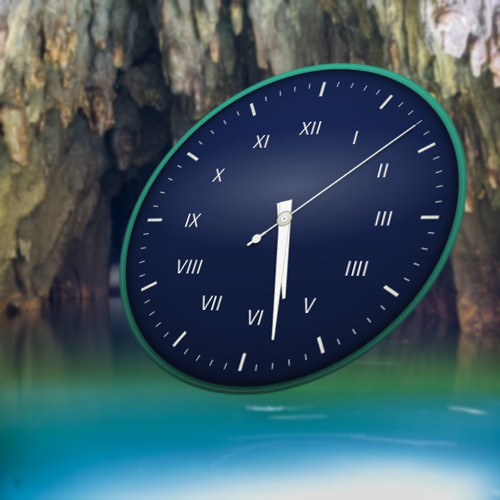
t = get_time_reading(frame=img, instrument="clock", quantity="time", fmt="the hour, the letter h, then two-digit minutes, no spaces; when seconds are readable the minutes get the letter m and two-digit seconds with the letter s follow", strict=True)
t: 5h28m08s
